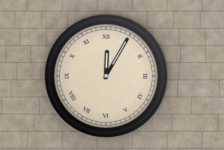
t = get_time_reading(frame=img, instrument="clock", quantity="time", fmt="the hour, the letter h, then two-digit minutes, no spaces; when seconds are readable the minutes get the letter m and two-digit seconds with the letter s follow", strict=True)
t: 12h05
